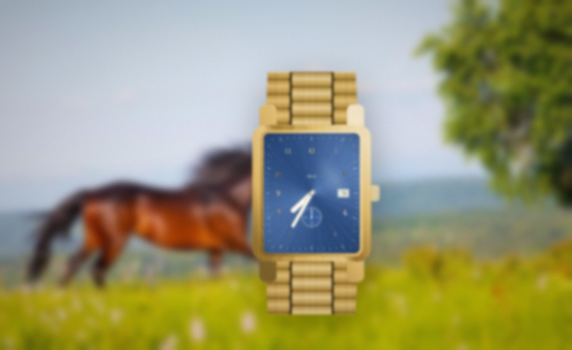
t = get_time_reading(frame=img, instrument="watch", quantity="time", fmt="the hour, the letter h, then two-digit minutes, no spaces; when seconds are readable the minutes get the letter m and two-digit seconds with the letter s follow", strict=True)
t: 7h35
